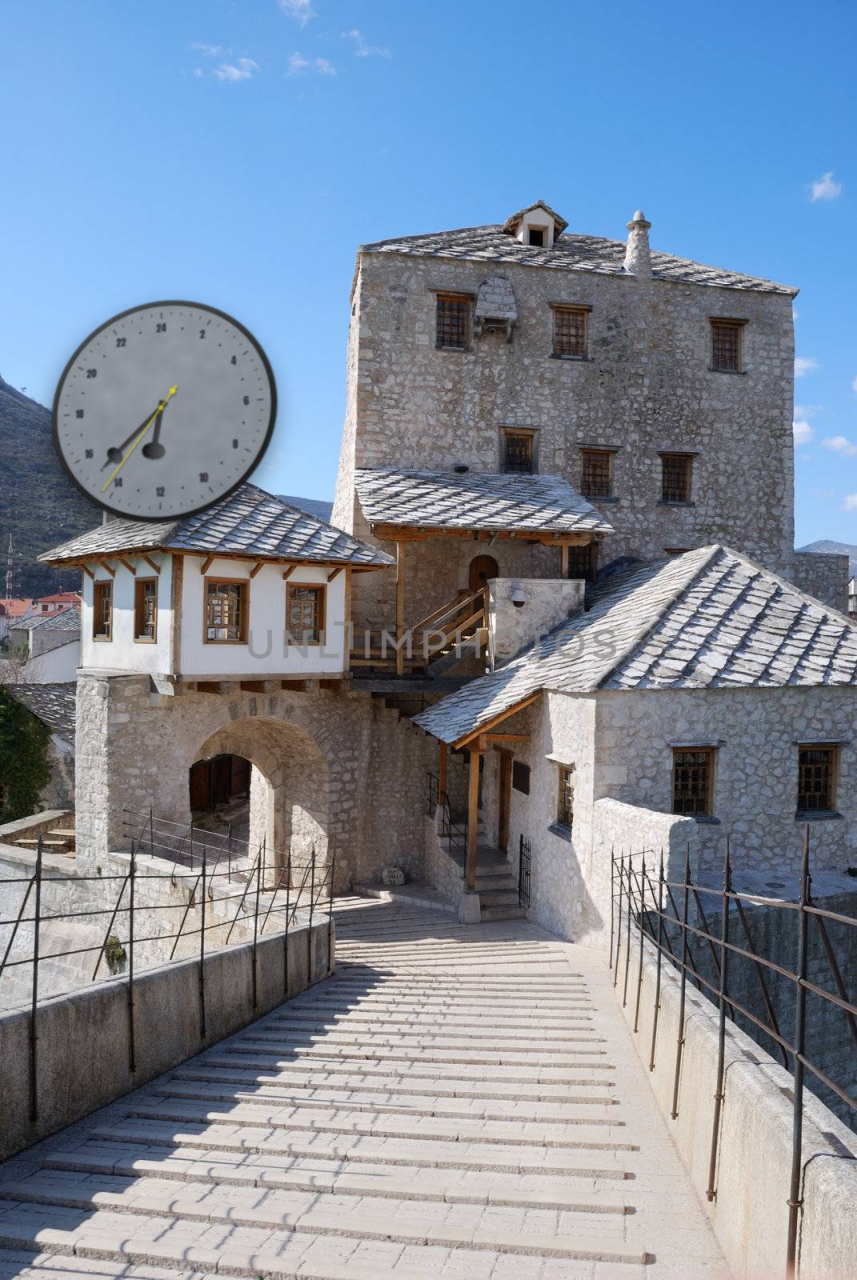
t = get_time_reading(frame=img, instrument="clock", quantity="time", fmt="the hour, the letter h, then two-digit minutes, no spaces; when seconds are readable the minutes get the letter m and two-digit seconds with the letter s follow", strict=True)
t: 12h37m36s
